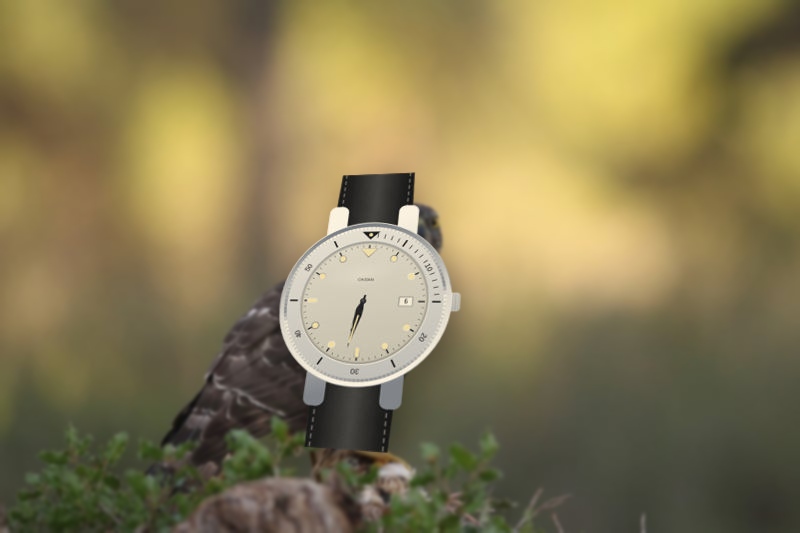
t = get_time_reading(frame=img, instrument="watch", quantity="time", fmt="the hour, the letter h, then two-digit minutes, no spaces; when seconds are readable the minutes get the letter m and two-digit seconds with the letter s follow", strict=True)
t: 6h32
